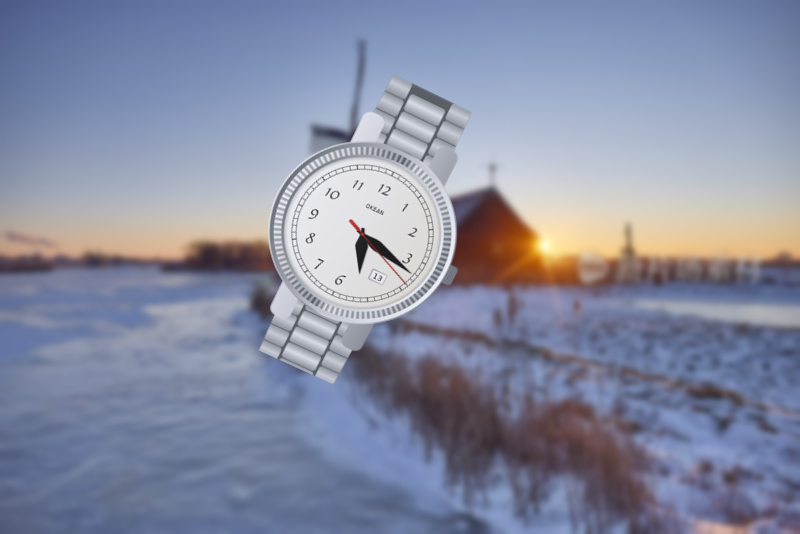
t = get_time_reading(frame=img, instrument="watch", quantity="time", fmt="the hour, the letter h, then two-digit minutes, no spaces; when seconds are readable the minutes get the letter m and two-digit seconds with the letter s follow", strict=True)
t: 5h17m19s
